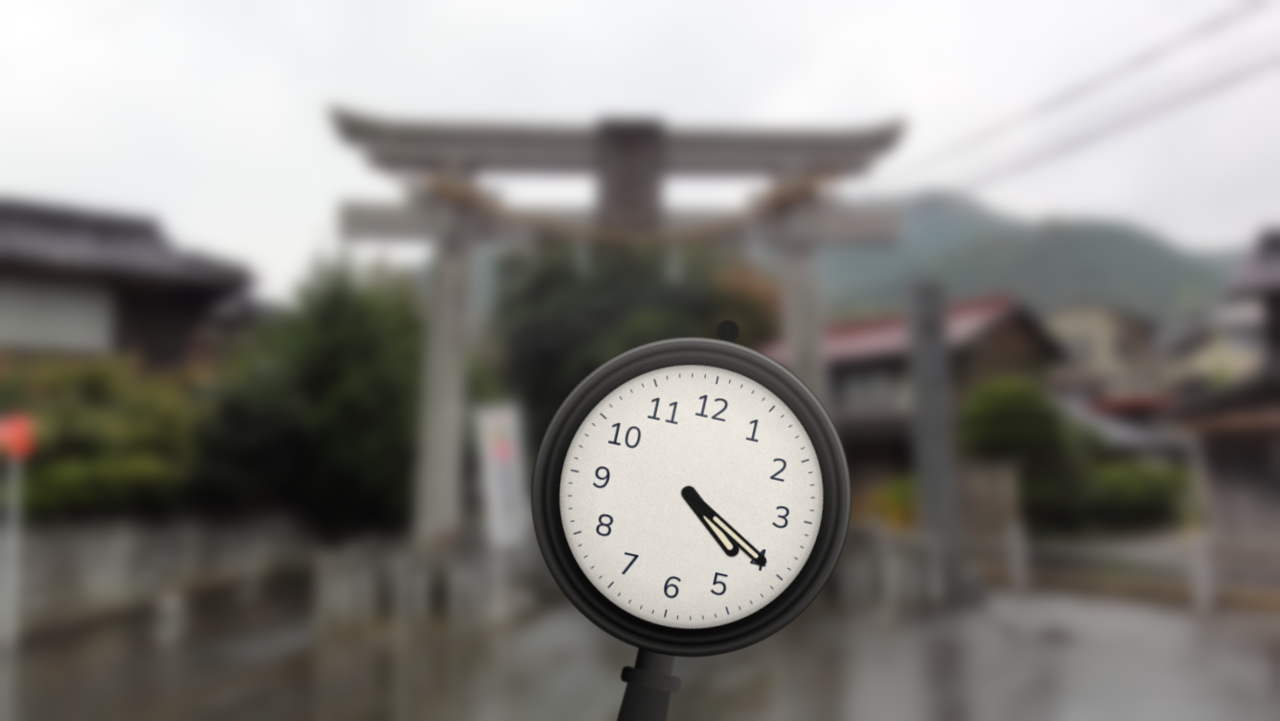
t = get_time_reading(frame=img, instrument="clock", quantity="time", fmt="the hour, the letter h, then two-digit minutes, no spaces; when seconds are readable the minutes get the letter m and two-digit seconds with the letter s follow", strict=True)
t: 4h20
